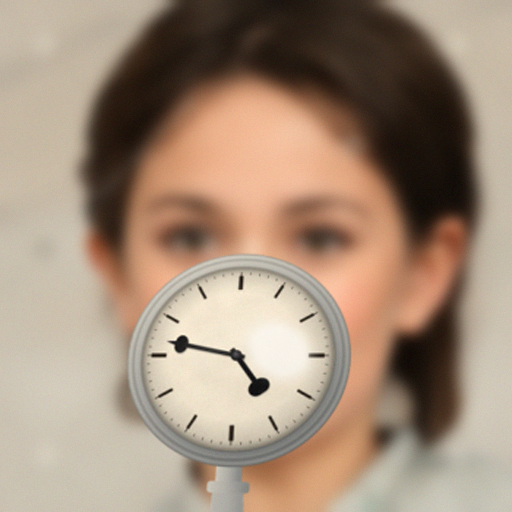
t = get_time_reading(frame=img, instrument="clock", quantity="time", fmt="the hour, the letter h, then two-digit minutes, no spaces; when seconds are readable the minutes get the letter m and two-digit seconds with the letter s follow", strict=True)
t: 4h47
